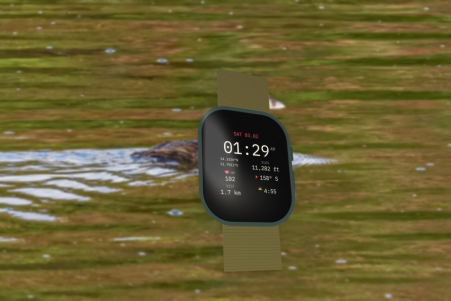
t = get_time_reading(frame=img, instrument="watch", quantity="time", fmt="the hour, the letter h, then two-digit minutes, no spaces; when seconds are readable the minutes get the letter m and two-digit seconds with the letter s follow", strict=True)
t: 1h29
